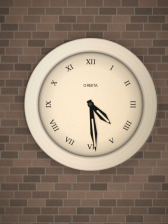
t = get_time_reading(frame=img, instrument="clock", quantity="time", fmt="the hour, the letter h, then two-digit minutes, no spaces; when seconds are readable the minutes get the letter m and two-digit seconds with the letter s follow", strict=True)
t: 4h29
